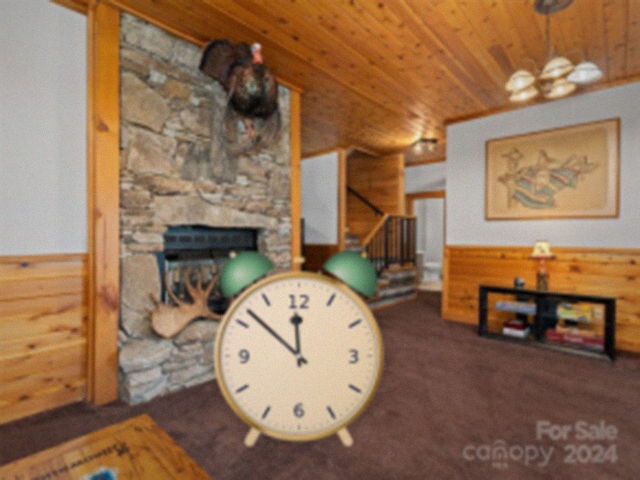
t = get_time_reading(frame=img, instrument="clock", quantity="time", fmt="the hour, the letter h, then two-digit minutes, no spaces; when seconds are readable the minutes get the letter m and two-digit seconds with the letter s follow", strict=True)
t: 11h52
